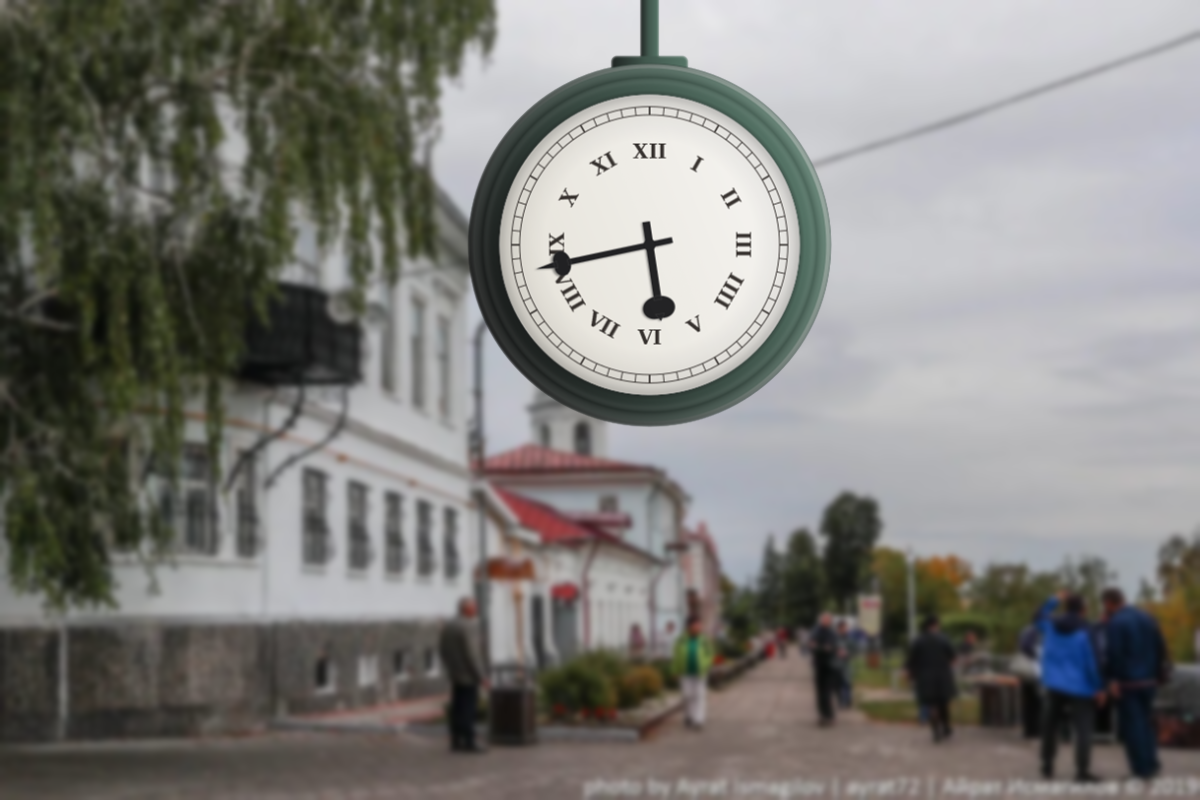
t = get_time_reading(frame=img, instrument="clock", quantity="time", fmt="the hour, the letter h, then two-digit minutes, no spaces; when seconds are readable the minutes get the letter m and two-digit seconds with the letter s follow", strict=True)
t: 5h43
